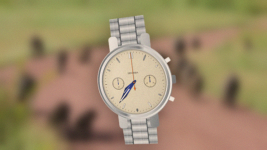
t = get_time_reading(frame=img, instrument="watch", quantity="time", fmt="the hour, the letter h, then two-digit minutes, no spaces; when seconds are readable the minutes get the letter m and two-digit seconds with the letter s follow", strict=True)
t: 7h37
